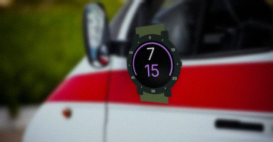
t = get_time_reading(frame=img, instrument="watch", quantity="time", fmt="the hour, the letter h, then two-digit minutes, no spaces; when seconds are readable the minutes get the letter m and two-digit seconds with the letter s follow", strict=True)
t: 7h15
